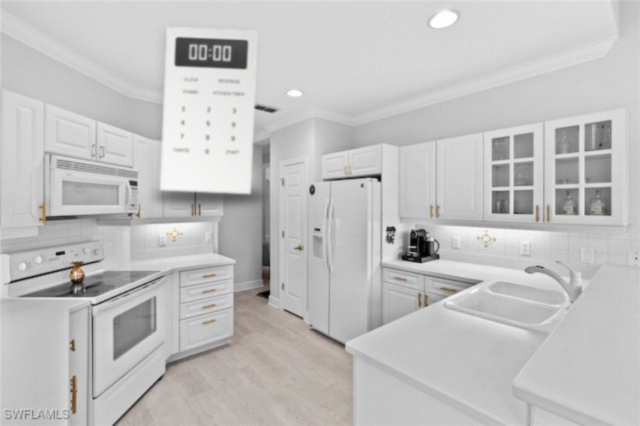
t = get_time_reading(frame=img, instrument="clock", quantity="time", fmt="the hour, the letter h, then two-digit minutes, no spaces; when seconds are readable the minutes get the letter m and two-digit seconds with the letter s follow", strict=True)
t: 0h00
